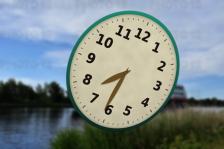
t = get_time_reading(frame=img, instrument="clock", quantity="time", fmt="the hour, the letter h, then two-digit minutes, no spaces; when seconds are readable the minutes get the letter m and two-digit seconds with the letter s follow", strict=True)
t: 7h31
